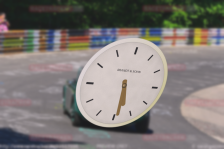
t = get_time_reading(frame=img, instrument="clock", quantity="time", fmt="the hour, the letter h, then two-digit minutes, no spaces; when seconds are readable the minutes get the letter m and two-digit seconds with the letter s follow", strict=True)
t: 5h29
